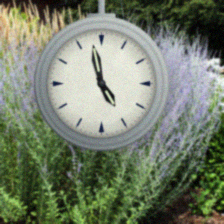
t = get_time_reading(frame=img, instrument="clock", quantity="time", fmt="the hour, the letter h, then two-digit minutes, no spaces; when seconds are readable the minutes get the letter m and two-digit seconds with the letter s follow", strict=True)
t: 4h58
